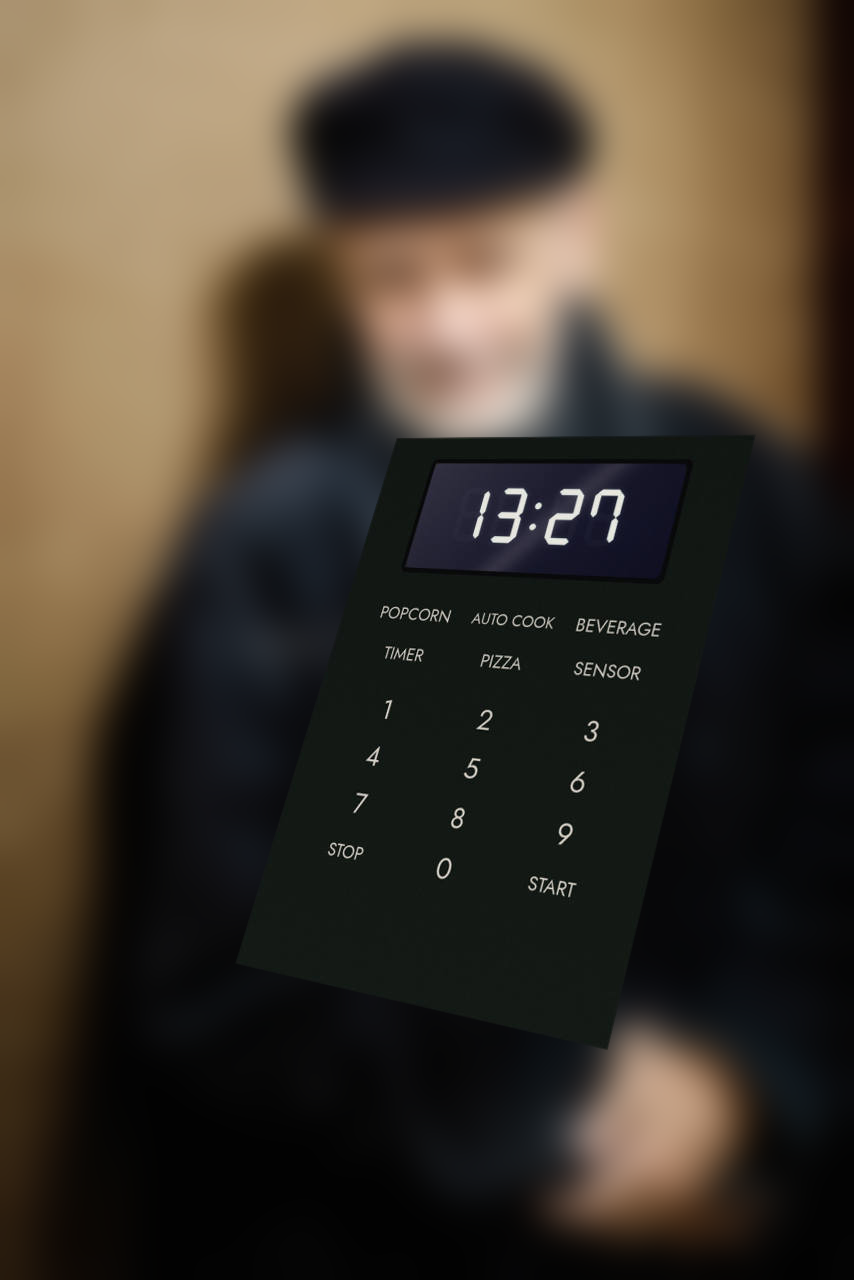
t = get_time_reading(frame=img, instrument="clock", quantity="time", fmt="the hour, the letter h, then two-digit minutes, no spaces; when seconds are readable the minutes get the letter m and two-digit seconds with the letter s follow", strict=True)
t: 13h27
